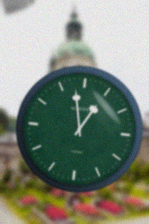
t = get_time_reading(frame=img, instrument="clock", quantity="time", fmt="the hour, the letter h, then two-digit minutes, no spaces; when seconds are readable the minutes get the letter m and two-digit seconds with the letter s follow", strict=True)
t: 12h58
